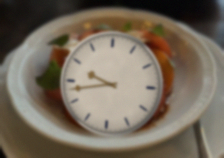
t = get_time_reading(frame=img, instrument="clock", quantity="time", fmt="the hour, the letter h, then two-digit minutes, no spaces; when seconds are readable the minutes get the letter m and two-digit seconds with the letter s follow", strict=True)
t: 9h43
